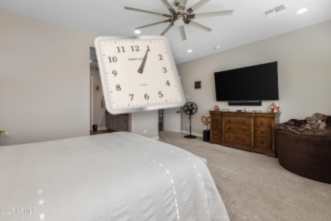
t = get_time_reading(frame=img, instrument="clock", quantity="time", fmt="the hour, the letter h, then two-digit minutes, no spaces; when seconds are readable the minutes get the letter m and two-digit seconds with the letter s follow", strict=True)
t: 1h05
